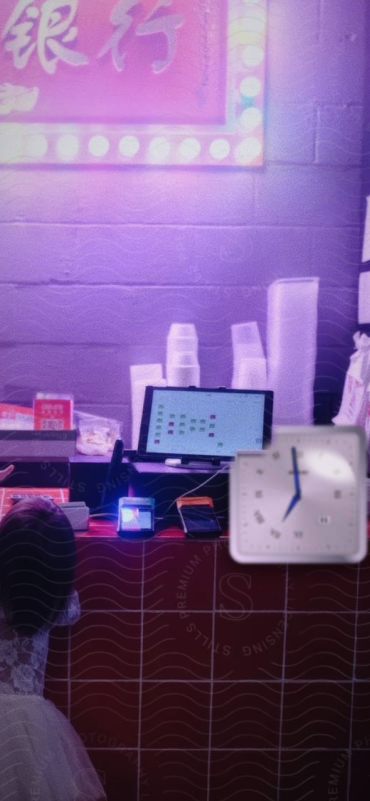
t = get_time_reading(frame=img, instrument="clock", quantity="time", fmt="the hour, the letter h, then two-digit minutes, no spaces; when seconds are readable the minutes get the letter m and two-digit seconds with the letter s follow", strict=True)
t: 6h59
